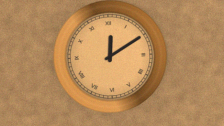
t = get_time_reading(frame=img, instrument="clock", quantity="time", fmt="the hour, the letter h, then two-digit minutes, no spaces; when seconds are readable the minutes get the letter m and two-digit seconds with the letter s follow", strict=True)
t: 12h10
